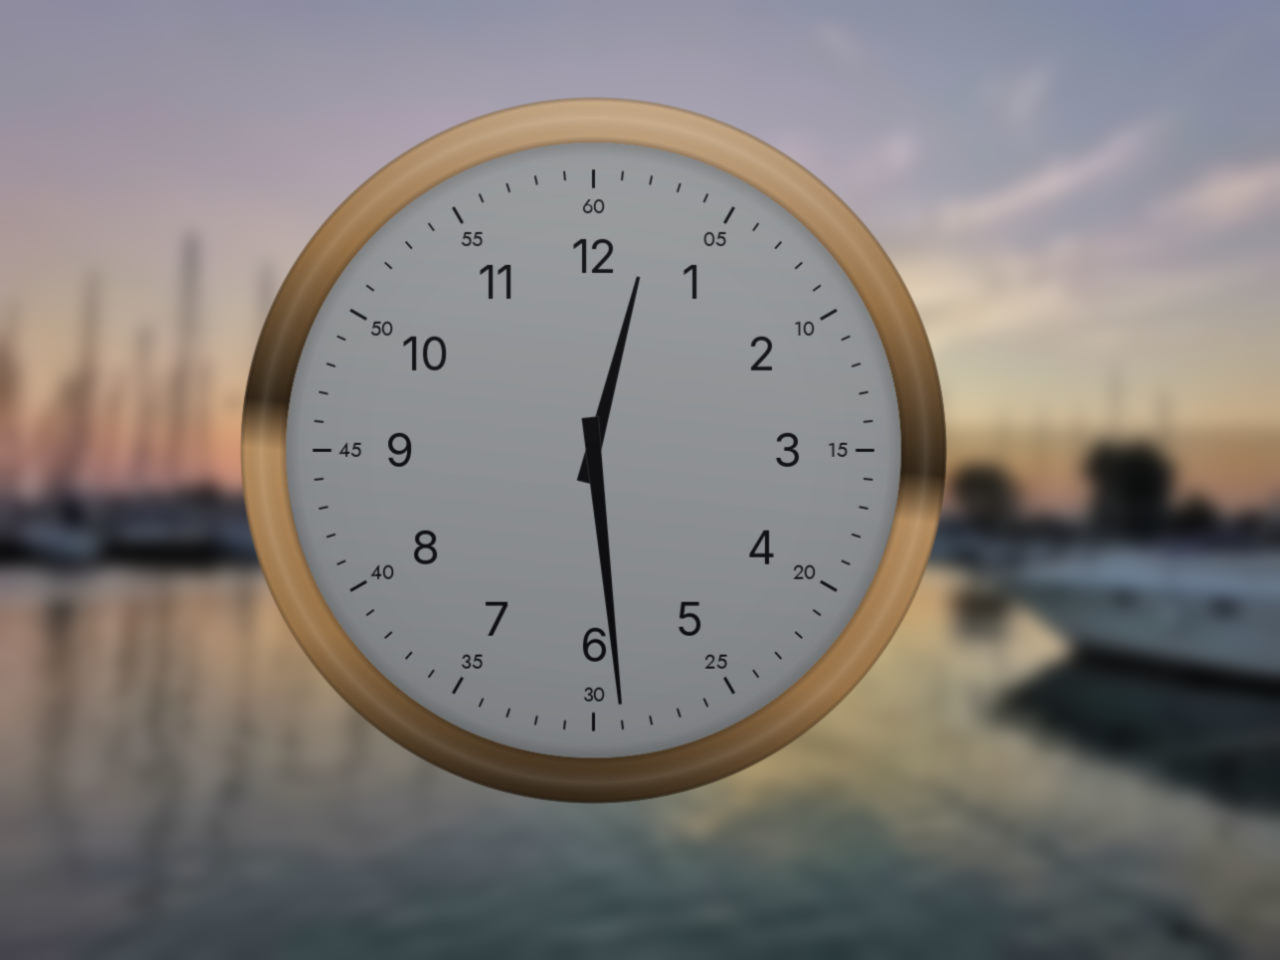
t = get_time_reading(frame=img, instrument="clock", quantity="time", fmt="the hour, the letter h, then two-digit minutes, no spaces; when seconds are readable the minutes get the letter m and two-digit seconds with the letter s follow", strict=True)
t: 12h29
